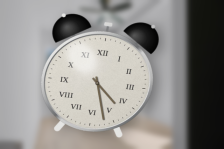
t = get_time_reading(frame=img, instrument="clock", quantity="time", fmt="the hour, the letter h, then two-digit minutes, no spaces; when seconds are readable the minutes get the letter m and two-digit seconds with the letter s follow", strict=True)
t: 4h27
